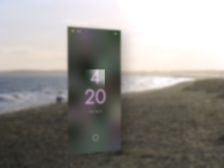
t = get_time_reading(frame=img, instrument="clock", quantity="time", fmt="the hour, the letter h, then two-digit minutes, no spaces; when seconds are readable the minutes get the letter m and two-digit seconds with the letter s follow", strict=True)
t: 4h20
